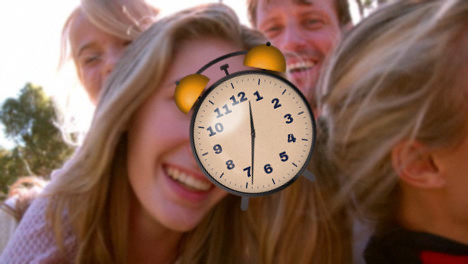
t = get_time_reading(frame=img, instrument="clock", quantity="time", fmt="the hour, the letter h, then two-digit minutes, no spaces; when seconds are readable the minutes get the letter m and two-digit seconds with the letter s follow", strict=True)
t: 12h34
